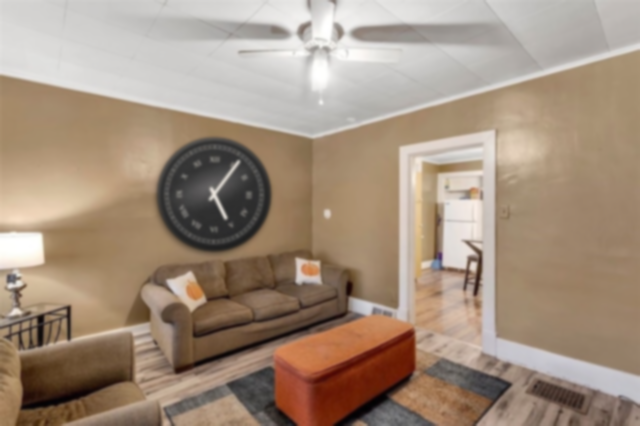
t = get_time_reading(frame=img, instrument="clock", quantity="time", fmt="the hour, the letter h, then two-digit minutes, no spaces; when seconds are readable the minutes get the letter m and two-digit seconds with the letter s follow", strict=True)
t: 5h06
